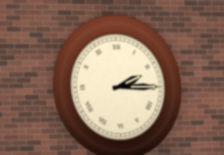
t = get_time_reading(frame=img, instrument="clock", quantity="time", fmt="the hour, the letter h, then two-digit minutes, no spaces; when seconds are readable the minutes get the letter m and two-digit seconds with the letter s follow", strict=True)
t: 2h15
